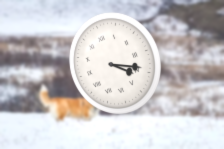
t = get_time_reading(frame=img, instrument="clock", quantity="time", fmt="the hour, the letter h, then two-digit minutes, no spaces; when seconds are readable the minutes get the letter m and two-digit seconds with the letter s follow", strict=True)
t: 4h19
